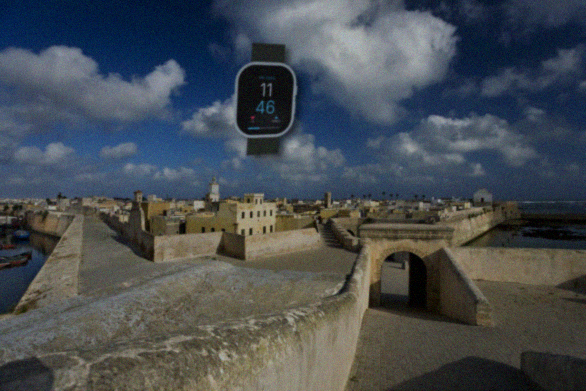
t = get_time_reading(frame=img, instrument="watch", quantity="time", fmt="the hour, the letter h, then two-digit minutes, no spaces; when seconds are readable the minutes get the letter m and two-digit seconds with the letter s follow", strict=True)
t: 11h46
